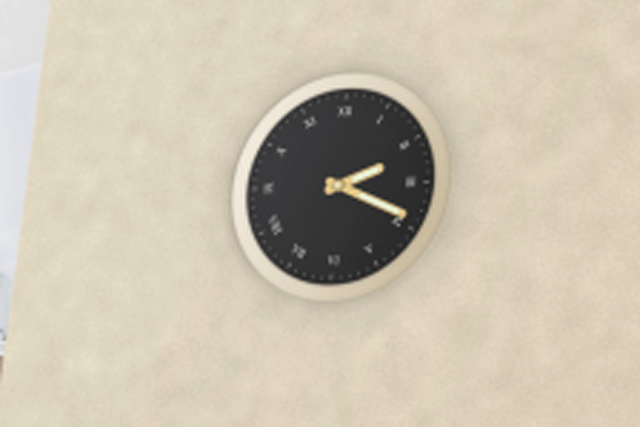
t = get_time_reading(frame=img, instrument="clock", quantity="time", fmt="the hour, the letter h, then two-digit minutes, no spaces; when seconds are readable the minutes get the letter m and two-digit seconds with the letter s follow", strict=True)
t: 2h19
